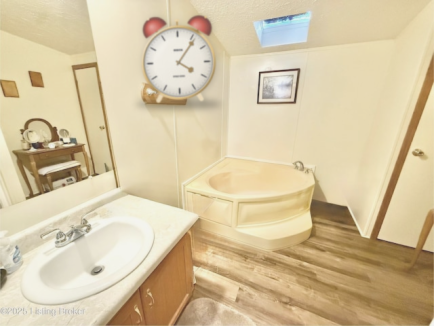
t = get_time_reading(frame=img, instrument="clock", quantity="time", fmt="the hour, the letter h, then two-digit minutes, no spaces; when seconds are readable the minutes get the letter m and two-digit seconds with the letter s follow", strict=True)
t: 4h06
